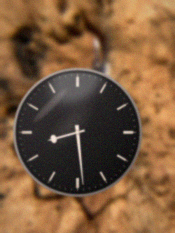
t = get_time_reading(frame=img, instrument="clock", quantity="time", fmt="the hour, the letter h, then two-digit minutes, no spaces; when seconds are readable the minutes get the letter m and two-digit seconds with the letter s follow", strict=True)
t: 8h29
